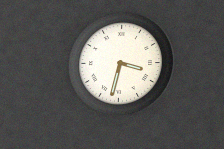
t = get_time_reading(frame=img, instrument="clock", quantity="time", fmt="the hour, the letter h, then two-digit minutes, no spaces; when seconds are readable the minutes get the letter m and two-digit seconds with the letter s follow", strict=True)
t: 3h32
